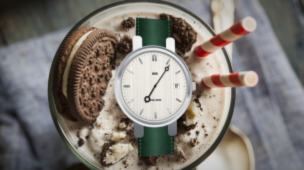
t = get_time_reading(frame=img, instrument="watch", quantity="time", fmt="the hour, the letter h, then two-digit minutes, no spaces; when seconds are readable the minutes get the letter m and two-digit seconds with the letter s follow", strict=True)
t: 7h06
